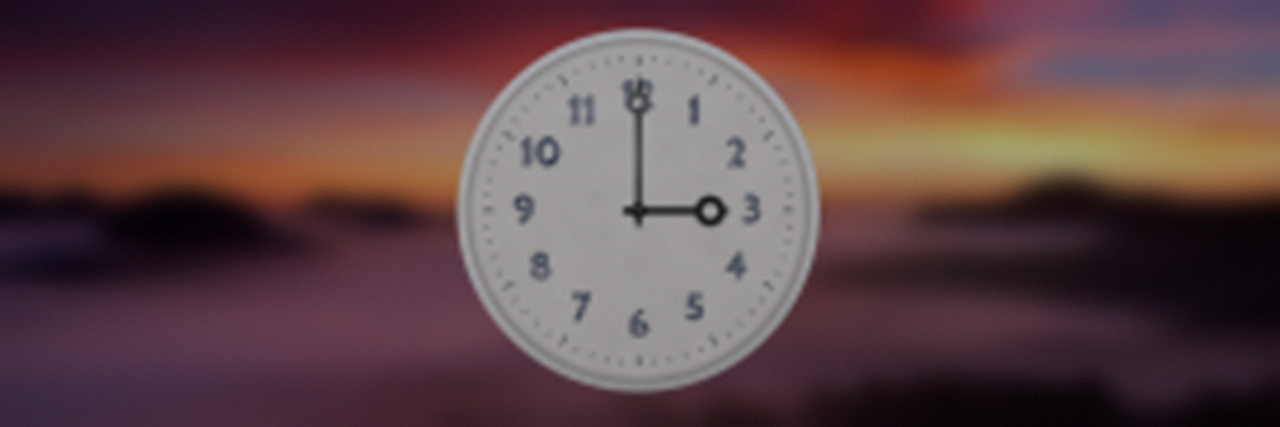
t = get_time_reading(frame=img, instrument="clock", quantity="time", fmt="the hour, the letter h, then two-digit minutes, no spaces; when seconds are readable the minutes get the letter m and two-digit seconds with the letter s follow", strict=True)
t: 3h00
